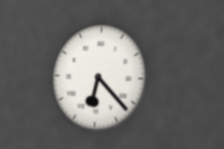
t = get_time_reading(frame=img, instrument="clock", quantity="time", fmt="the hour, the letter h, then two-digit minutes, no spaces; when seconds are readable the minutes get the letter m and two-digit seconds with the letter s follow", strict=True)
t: 6h22
